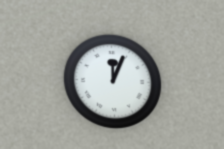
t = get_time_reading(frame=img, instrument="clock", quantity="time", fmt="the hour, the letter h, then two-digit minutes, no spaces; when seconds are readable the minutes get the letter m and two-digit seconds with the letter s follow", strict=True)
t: 12h04
